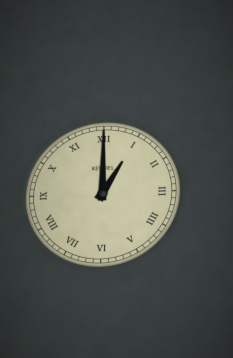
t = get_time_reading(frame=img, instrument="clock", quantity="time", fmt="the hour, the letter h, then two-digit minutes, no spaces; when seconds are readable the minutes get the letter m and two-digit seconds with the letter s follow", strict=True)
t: 1h00
